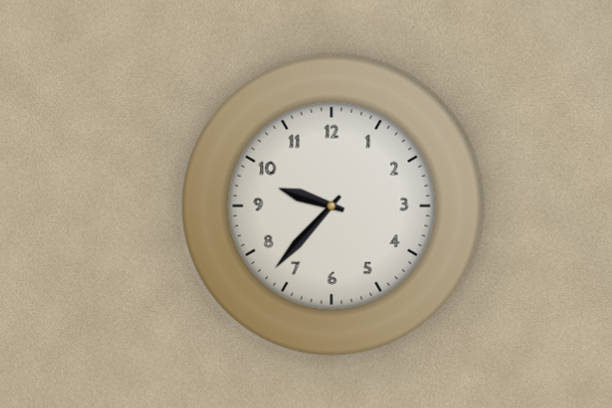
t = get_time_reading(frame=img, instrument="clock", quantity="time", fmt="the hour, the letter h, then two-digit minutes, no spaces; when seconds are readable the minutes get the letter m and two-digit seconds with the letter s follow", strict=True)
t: 9h37
